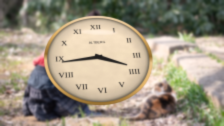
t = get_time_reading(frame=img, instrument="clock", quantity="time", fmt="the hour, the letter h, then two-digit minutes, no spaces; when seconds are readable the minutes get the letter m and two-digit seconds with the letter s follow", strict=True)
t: 3h44
